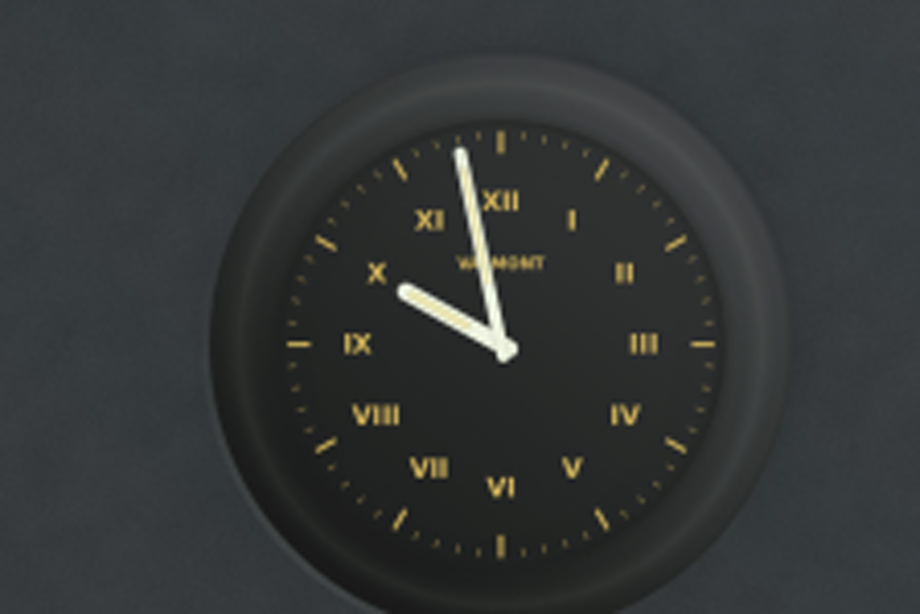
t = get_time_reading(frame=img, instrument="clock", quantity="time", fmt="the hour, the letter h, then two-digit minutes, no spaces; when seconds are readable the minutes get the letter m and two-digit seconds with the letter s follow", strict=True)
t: 9h58
